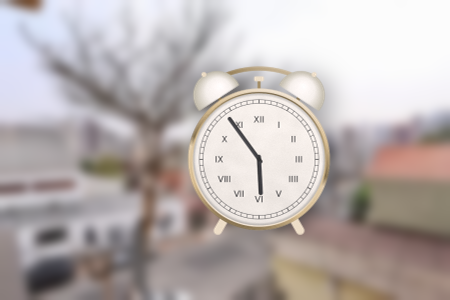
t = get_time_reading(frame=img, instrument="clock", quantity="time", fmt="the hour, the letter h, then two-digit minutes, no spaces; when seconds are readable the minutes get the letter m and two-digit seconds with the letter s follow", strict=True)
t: 5h54
